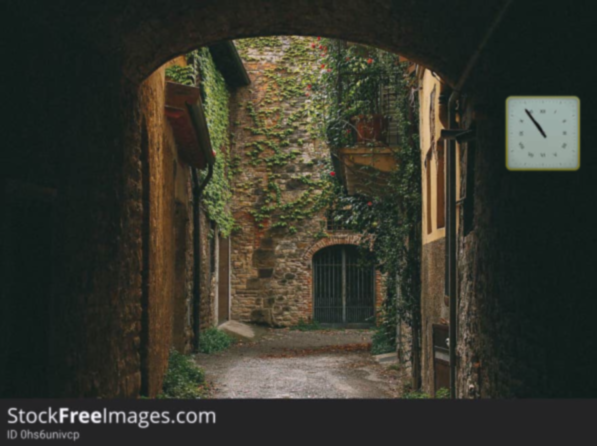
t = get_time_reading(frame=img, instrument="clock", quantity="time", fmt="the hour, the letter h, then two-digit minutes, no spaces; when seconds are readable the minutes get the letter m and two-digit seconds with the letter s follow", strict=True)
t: 10h54
